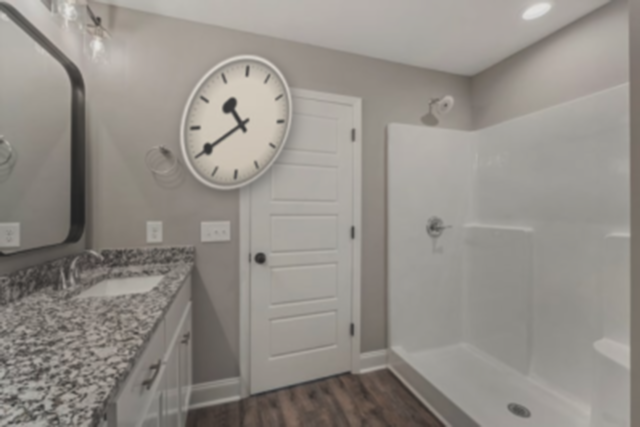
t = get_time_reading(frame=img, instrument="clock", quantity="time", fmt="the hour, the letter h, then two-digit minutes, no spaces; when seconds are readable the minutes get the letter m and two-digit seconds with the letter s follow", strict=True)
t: 10h40
